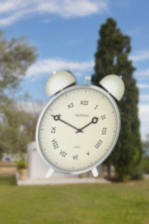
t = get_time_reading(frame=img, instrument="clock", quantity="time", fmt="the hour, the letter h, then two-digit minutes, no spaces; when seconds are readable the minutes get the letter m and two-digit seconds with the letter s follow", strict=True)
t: 1h49
